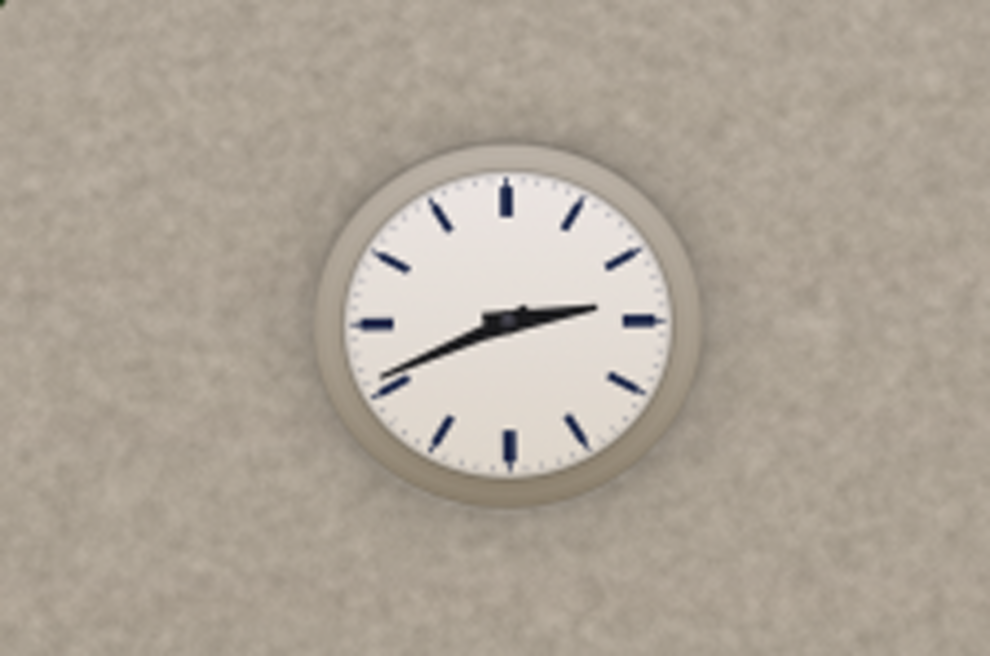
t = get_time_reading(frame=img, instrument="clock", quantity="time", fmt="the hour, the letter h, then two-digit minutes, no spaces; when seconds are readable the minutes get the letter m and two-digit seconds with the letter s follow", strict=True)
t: 2h41
